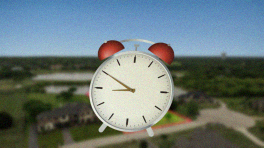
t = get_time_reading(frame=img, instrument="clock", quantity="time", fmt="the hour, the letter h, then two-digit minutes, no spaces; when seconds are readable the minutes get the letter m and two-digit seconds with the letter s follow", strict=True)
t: 8h50
